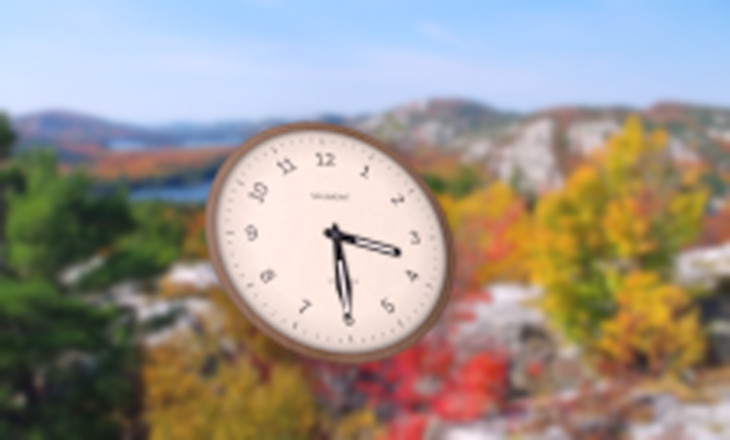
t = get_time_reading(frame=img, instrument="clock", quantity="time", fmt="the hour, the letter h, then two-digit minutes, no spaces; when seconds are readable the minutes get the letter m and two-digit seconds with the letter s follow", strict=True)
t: 3h30
